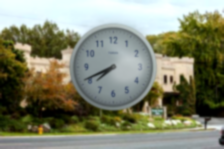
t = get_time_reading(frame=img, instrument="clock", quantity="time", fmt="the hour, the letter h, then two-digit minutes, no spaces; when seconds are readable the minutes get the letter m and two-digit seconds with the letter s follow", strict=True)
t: 7h41
